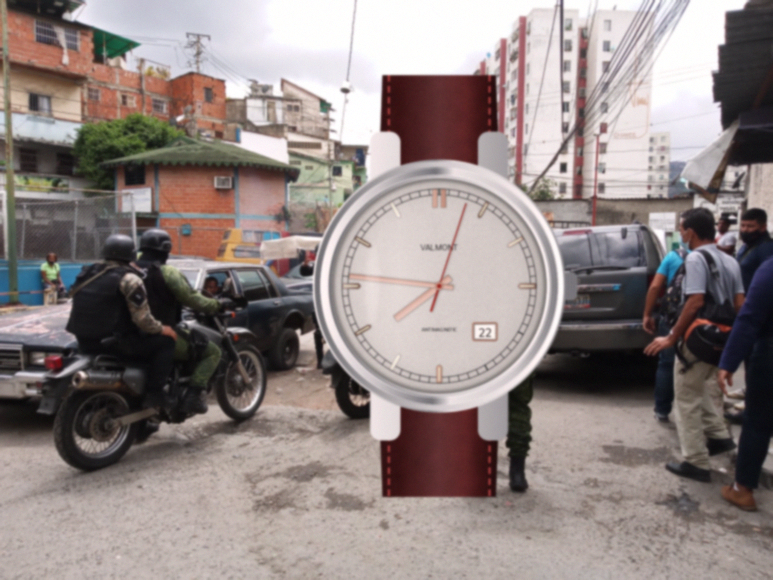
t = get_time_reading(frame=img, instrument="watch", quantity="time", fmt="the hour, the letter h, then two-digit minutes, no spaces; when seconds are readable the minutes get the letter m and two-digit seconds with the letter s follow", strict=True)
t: 7h46m03s
